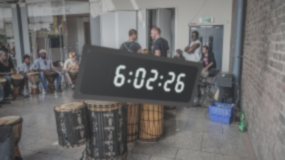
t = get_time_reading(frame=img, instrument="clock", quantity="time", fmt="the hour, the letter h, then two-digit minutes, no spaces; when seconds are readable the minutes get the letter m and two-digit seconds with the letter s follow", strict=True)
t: 6h02m26s
